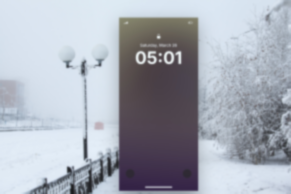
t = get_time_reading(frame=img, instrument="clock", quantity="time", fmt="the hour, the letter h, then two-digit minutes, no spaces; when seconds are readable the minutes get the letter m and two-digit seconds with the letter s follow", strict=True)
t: 5h01
